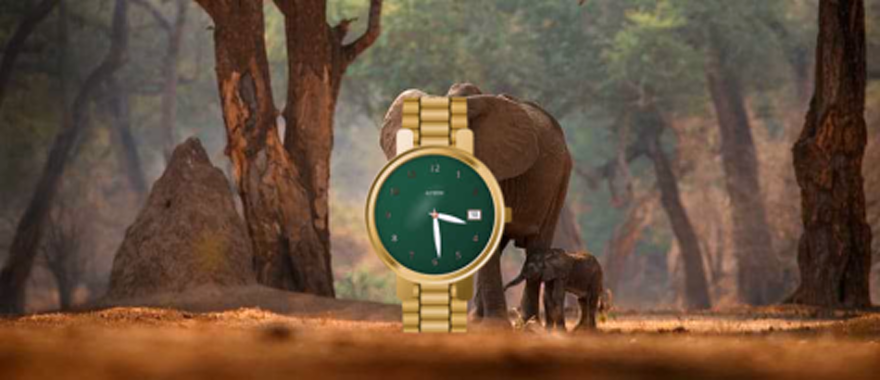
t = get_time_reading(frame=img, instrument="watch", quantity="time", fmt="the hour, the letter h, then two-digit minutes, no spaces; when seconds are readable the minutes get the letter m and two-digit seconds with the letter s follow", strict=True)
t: 3h29
